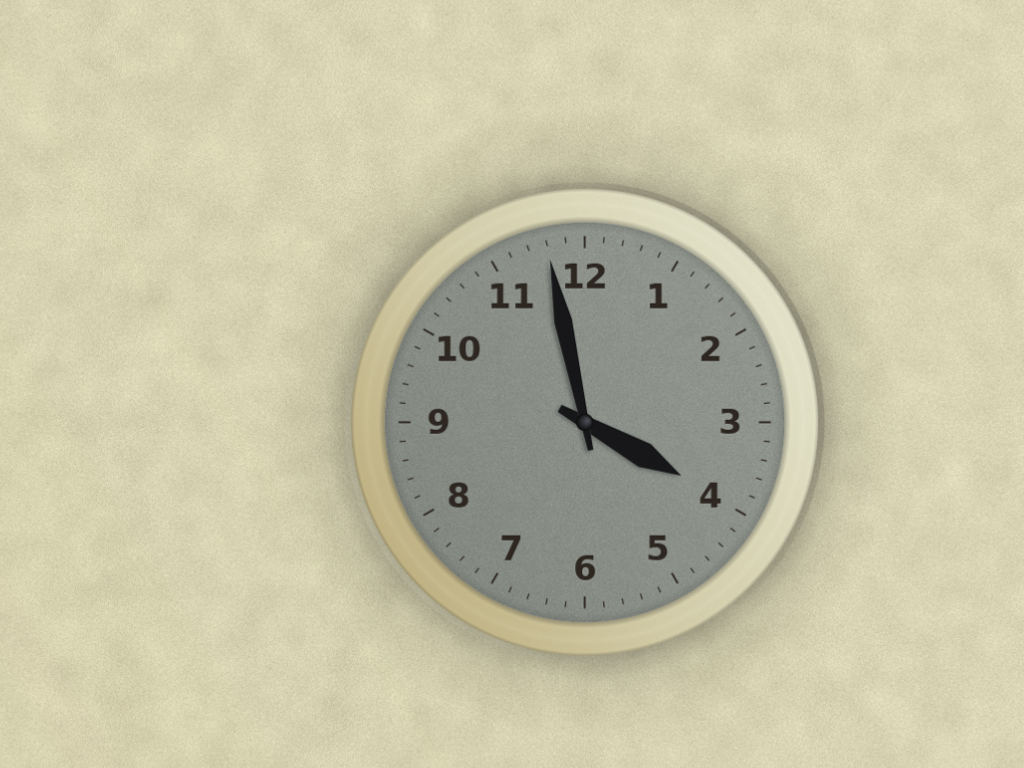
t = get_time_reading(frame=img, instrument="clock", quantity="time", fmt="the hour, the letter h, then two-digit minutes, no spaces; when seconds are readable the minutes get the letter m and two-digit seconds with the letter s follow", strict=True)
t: 3h58
